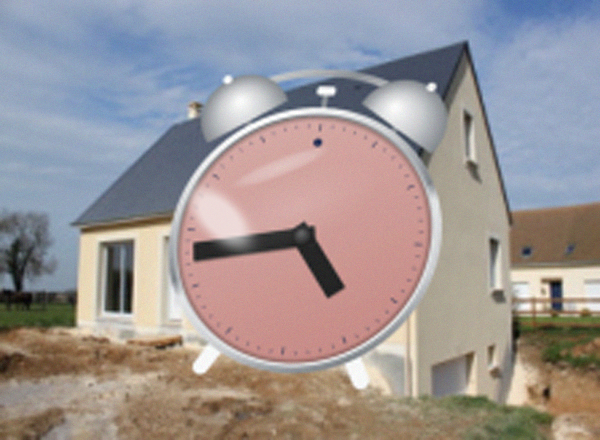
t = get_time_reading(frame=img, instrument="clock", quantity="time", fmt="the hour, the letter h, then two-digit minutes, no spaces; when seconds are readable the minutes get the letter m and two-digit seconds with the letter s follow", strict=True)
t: 4h43
